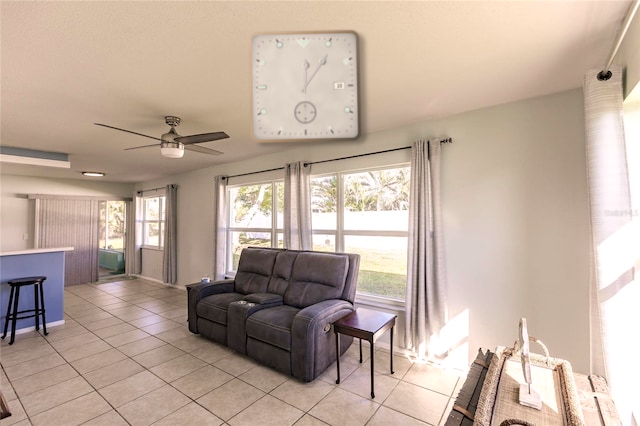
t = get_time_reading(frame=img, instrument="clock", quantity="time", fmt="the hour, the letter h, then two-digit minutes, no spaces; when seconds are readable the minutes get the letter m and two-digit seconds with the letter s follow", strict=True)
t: 12h06
